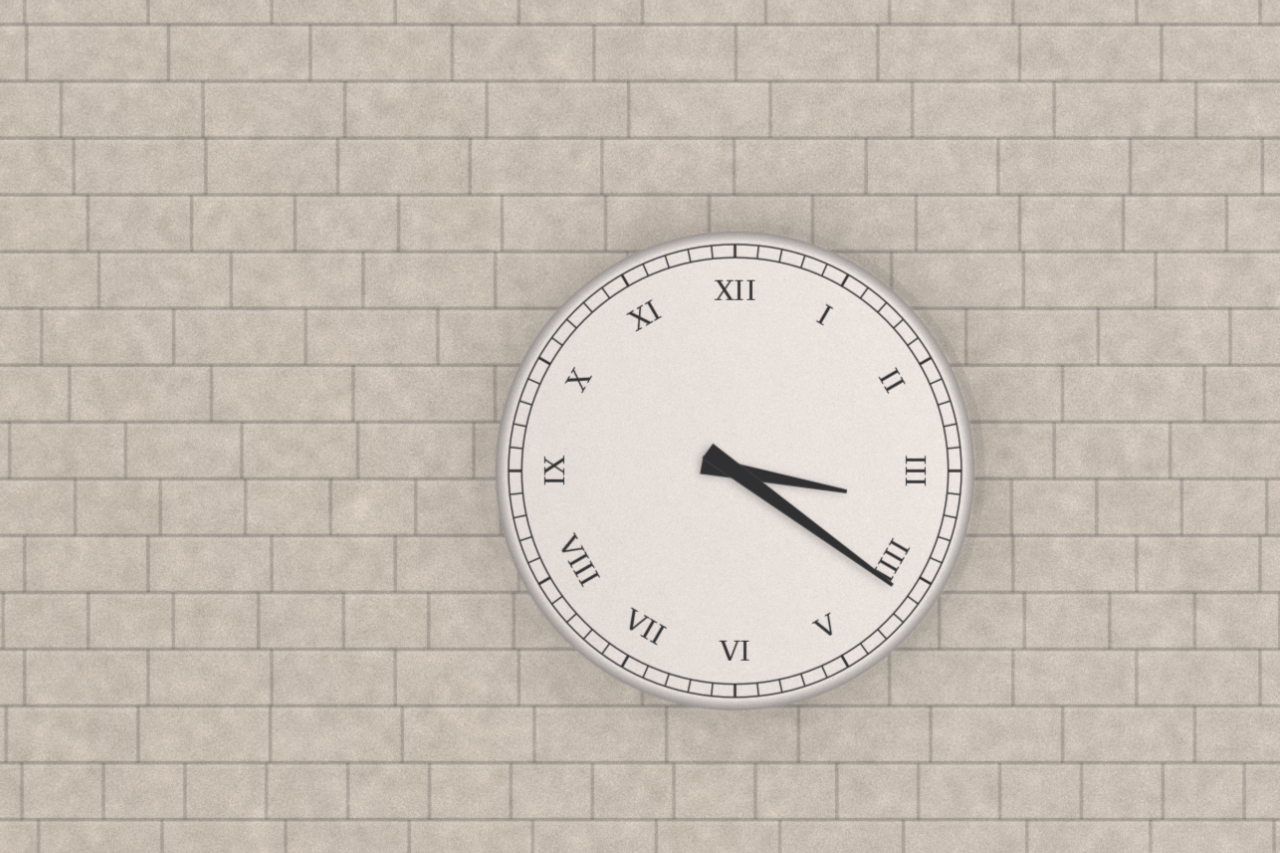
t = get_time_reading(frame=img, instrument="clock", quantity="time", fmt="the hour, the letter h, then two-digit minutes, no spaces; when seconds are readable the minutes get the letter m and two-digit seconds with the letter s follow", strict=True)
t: 3h21
